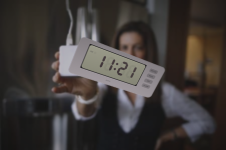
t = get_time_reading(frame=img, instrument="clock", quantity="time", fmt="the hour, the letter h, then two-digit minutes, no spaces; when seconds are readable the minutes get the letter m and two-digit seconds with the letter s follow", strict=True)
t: 11h21
